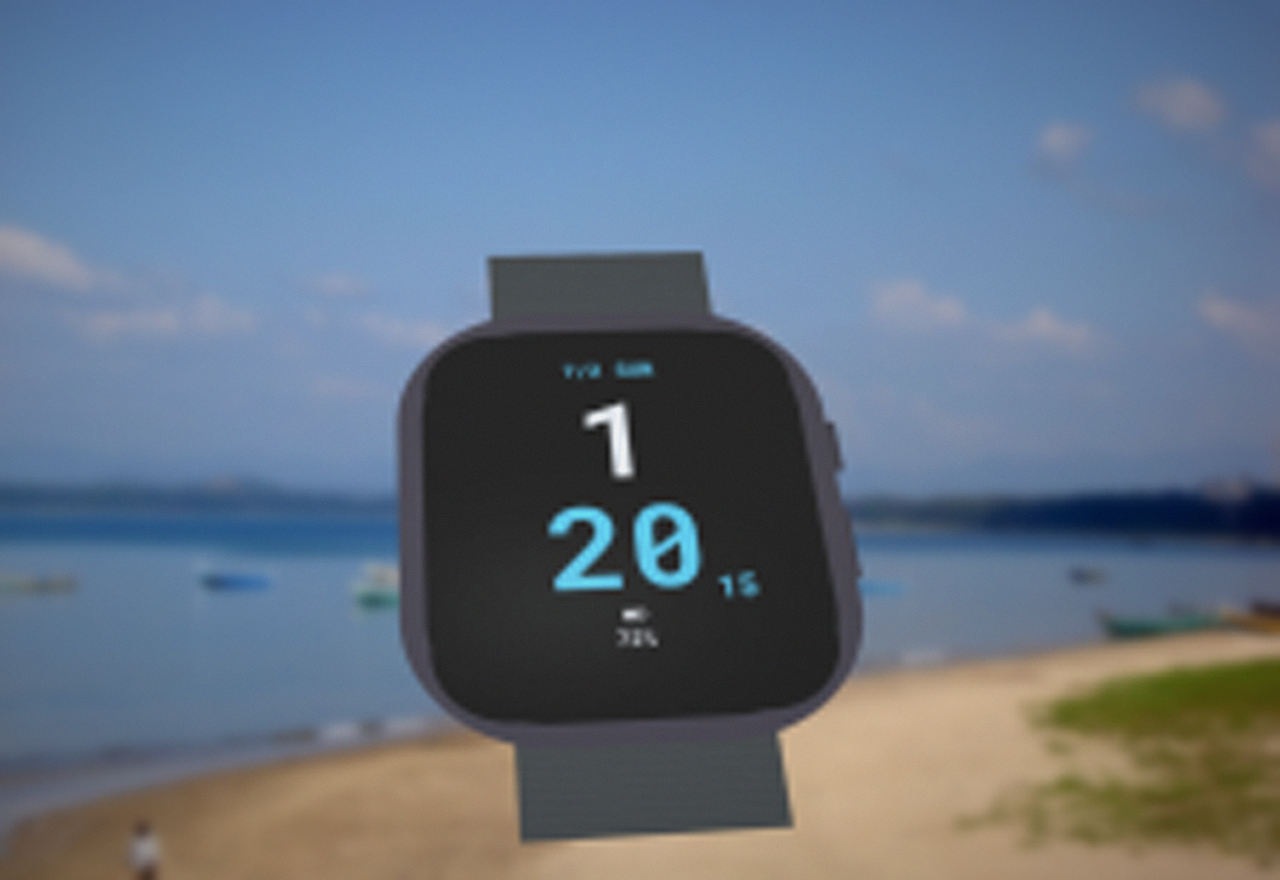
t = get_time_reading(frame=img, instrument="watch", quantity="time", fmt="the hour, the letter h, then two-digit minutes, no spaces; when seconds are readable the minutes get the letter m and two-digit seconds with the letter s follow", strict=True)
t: 1h20
